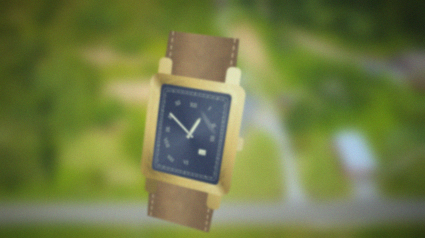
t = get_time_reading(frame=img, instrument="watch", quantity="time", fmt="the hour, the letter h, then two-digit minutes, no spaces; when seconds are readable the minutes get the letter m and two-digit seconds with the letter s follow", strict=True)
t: 12h51
